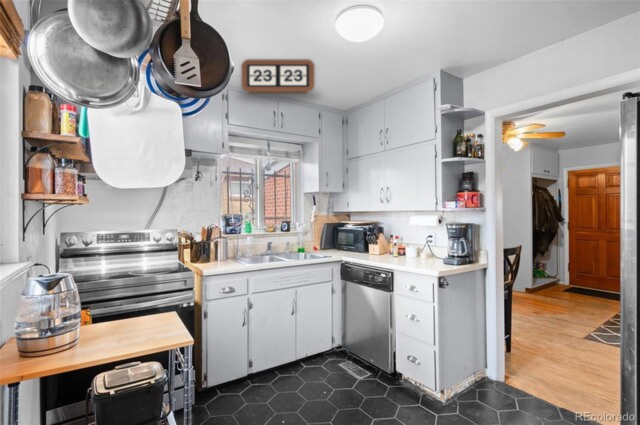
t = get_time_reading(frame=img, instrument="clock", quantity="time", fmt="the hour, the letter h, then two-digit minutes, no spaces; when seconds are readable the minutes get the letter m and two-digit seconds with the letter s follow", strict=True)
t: 23h23
